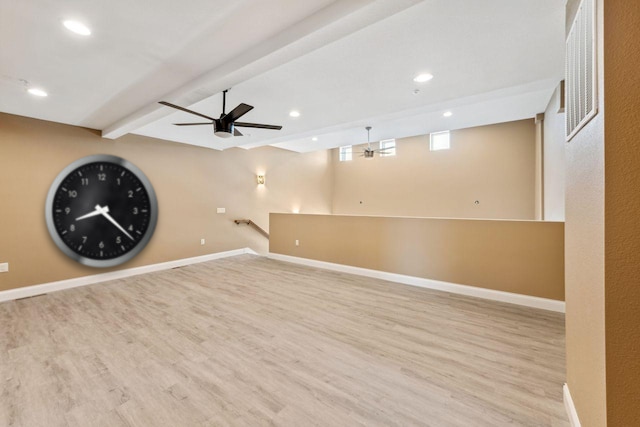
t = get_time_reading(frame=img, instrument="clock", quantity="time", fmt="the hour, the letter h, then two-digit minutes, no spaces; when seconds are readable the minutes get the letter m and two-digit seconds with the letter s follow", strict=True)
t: 8h22
